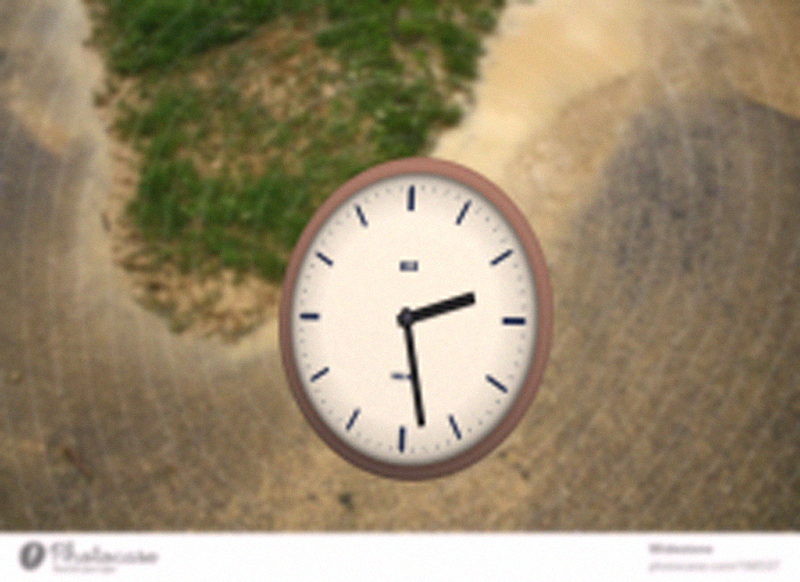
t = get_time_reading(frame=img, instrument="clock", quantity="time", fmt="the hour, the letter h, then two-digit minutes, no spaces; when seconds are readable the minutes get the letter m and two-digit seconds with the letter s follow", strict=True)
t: 2h28
